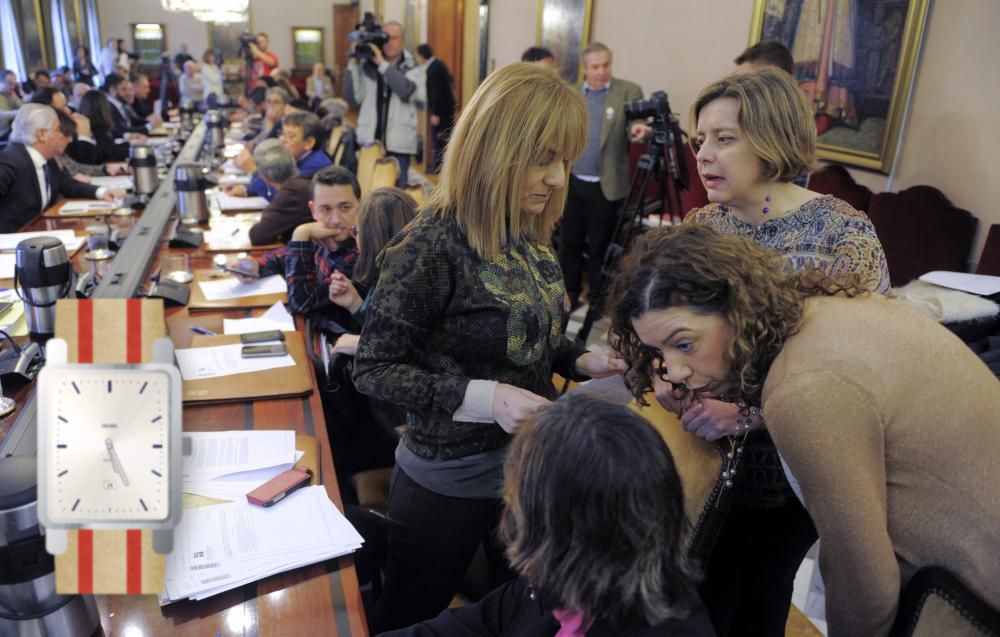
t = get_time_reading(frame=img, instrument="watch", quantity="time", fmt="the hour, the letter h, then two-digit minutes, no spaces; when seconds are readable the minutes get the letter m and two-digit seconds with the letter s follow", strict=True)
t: 5h26
